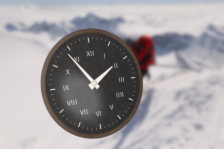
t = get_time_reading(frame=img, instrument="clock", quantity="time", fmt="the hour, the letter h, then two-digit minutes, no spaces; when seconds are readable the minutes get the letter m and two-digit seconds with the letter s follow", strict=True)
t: 1h54
